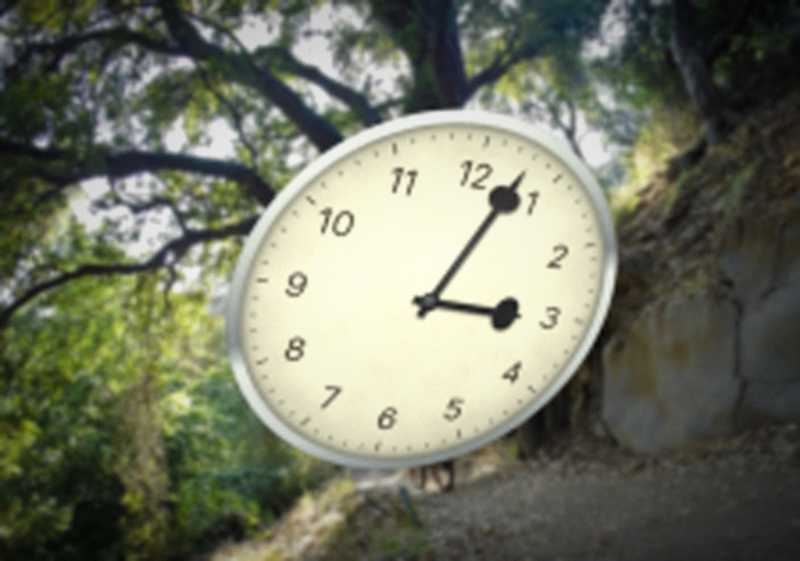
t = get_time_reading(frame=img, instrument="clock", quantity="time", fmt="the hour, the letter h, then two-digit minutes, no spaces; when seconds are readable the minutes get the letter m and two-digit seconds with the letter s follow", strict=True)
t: 3h03
